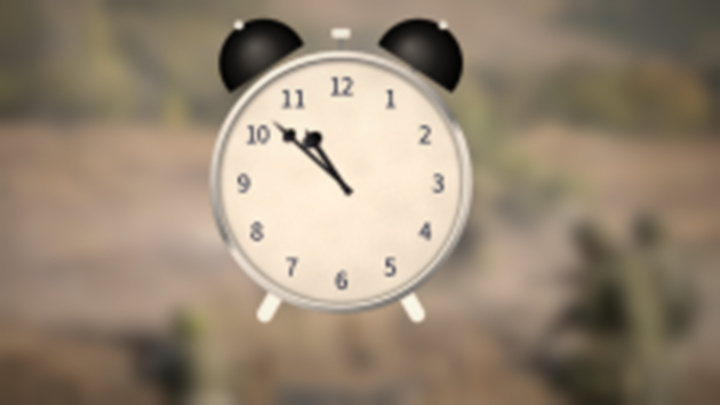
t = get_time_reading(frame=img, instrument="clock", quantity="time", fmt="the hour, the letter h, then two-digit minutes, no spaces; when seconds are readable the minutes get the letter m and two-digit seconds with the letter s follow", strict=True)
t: 10h52
